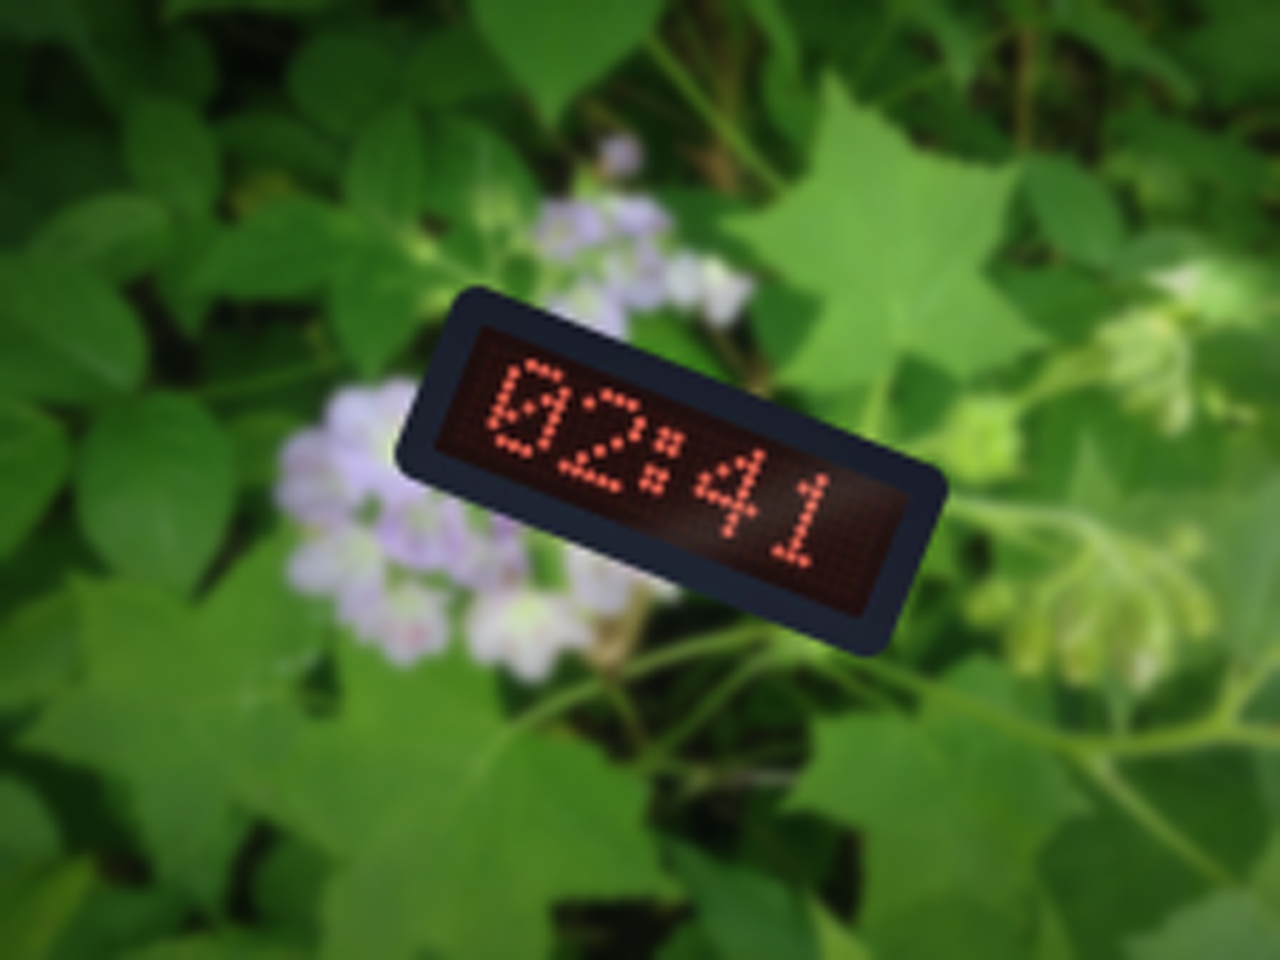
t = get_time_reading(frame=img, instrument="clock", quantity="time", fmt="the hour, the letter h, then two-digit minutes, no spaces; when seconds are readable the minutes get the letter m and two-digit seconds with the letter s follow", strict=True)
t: 2h41
